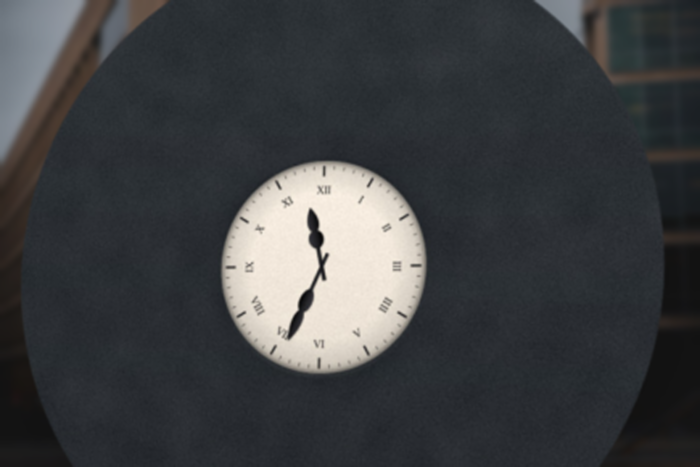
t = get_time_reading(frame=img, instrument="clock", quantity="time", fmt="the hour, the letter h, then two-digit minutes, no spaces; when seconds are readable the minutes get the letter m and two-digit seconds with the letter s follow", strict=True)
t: 11h34
